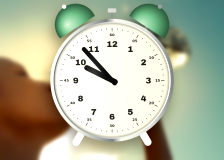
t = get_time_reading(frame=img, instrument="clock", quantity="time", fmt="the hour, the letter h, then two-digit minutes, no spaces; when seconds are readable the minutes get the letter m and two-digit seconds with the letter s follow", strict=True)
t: 9h53
